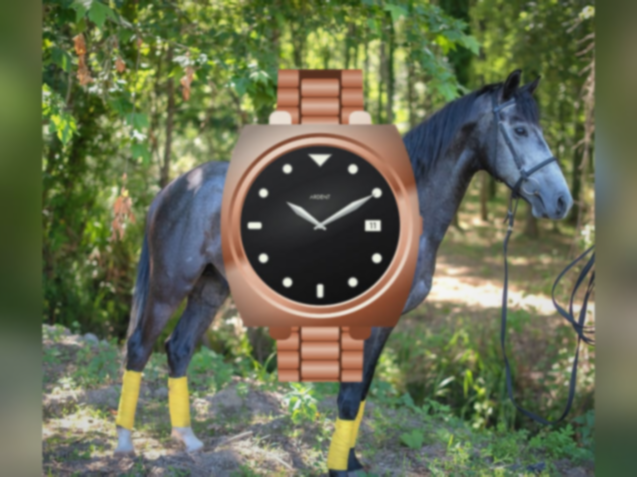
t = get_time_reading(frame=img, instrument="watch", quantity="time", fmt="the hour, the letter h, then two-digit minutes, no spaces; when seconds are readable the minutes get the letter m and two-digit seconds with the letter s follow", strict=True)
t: 10h10
